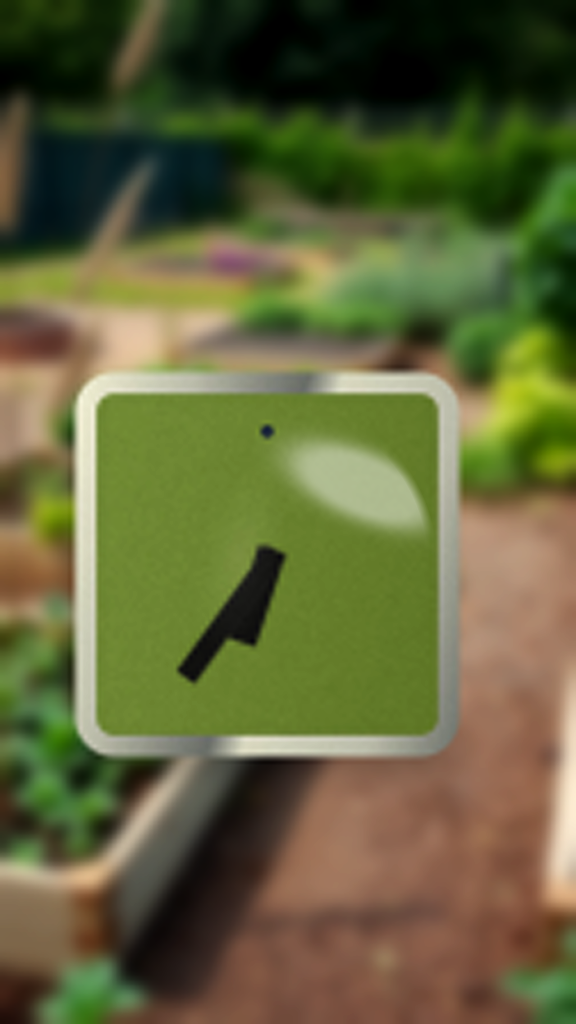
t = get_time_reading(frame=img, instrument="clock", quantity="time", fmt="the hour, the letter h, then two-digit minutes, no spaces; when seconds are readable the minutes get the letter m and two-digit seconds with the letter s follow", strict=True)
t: 6h36
